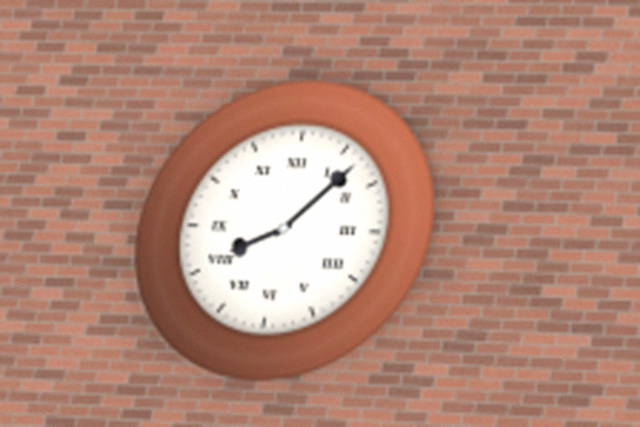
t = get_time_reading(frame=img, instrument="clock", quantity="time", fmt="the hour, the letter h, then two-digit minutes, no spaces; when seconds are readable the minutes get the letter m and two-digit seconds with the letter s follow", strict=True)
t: 8h07
